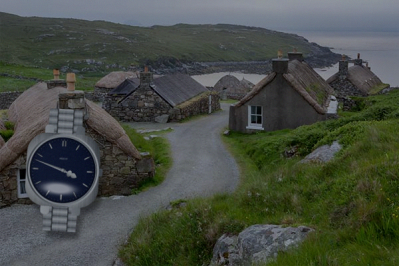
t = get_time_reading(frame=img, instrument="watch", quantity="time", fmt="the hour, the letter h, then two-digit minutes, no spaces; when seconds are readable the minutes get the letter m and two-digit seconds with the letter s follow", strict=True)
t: 3h48
